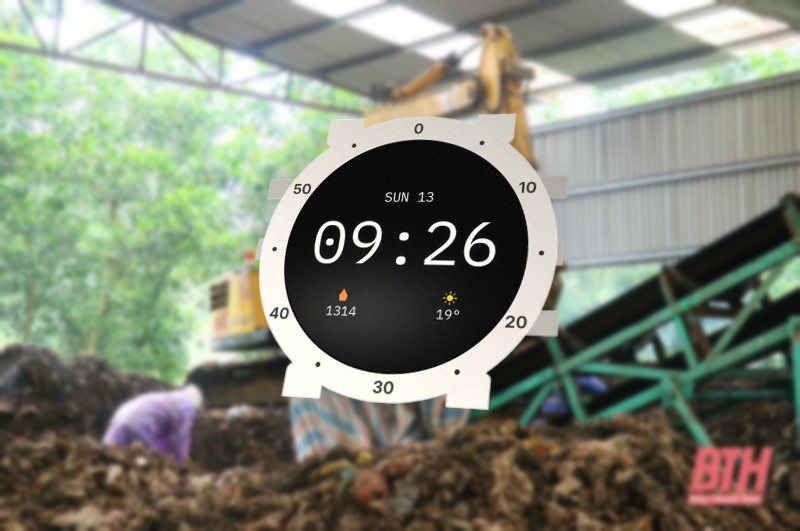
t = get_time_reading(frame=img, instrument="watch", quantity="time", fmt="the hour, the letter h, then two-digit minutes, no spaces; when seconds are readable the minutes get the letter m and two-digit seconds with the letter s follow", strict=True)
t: 9h26
